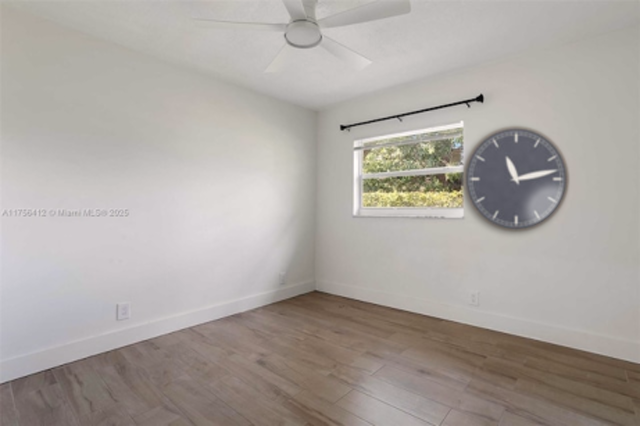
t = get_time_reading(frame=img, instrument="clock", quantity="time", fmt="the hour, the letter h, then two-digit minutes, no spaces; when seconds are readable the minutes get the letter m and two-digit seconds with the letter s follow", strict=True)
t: 11h13
